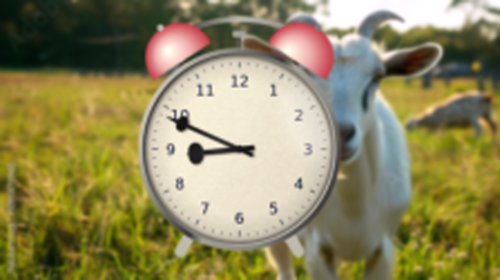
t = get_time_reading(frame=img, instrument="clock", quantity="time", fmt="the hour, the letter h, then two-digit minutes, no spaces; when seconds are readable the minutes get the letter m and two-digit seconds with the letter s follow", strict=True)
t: 8h49
